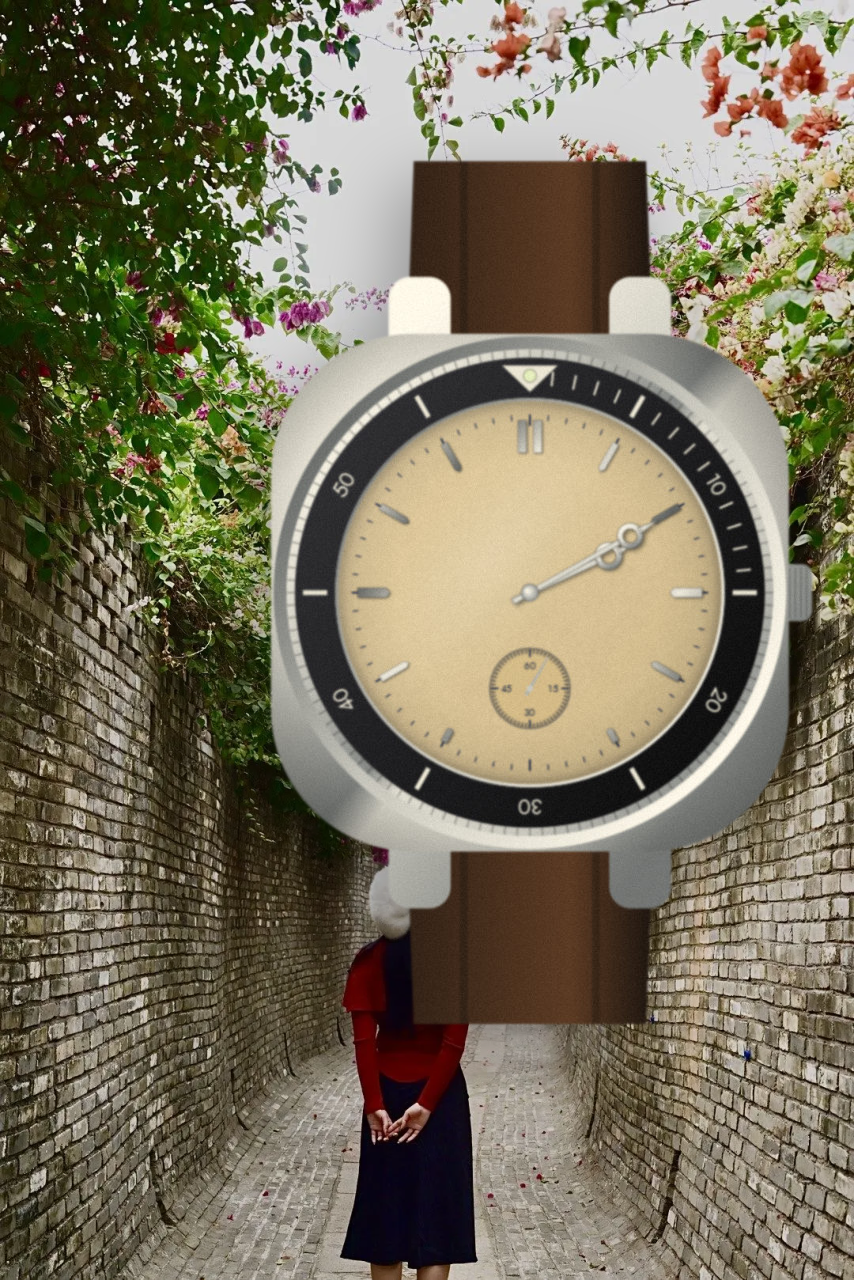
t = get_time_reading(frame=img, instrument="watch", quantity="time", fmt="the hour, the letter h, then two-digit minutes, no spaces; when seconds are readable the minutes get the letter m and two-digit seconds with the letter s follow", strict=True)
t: 2h10m05s
